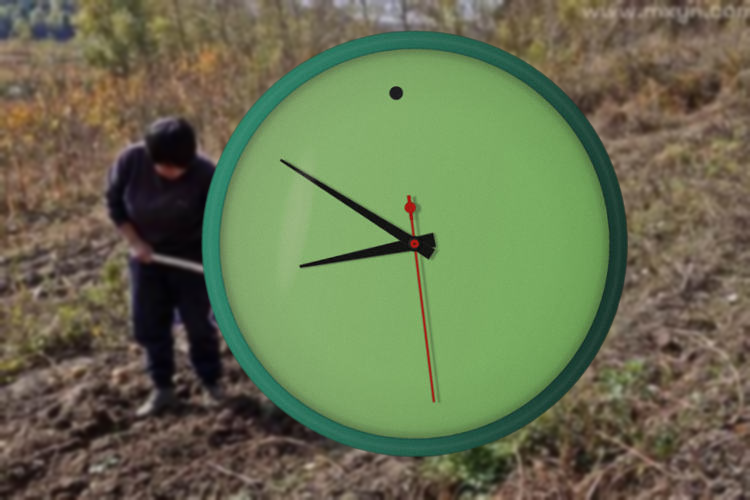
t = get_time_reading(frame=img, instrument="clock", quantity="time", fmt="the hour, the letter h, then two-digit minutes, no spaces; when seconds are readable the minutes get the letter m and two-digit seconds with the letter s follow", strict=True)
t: 8h51m30s
